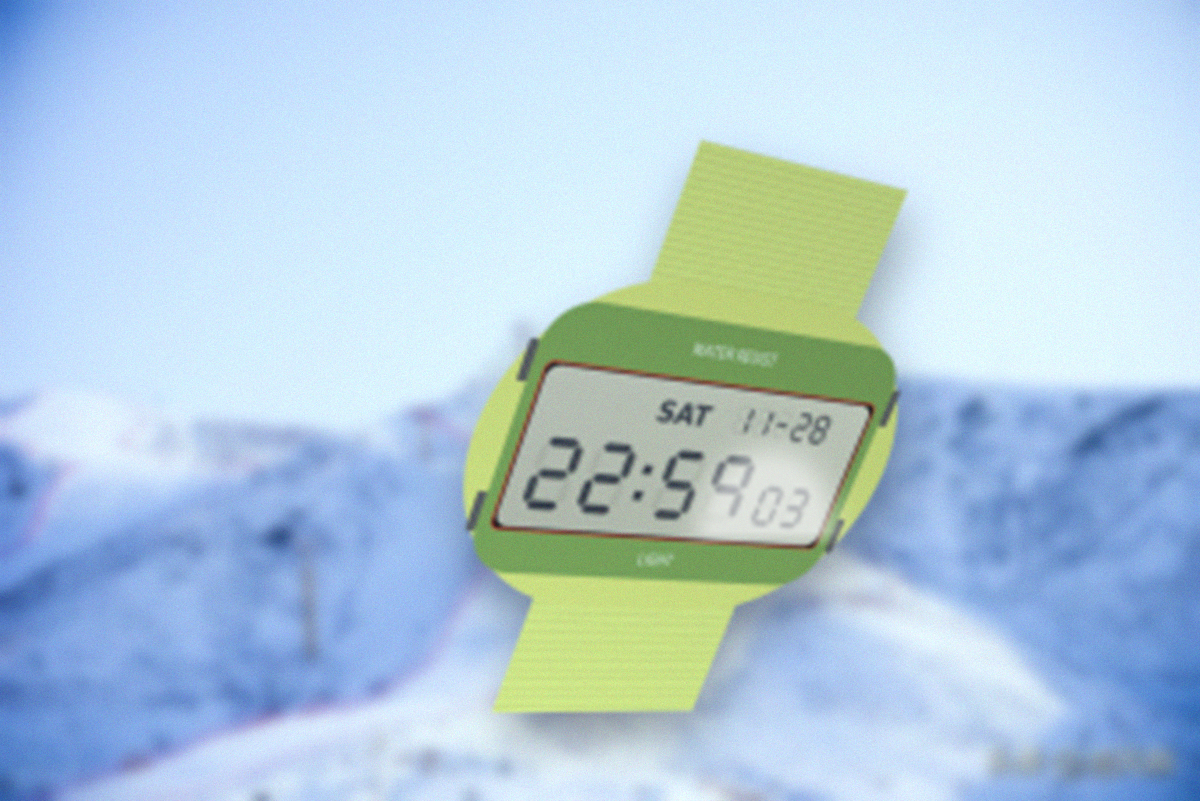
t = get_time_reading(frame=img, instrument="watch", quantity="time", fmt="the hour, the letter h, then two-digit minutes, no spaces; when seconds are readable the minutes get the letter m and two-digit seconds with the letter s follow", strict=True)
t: 22h59m03s
